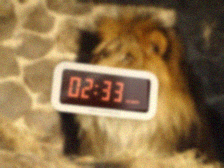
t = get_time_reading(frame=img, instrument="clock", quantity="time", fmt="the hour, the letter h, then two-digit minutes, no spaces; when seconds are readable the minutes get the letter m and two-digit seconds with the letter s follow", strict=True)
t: 2h33
